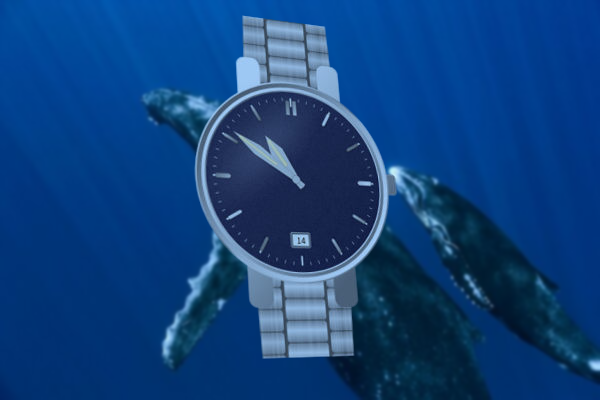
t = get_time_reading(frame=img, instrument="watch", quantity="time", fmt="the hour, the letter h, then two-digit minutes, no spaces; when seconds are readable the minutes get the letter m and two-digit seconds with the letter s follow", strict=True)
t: 10h51
